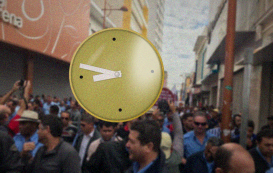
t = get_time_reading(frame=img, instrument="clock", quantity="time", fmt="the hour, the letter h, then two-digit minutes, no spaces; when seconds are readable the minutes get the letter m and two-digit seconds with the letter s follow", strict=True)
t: 8h48
